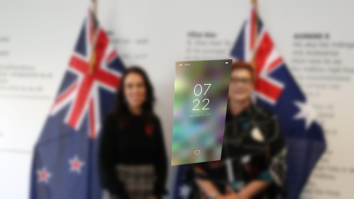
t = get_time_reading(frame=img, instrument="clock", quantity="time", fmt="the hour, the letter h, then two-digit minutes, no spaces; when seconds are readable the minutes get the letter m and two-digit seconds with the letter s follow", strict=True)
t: 7h22
